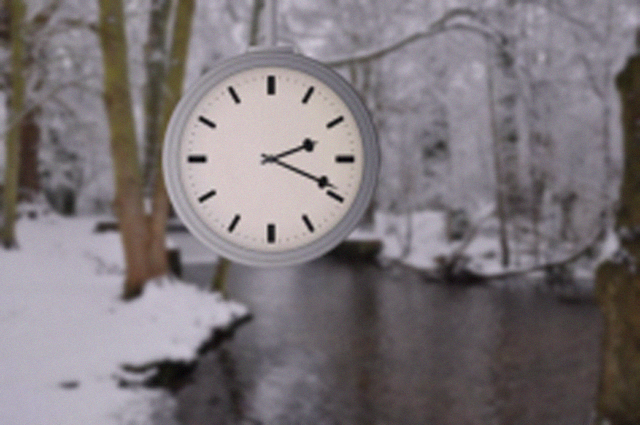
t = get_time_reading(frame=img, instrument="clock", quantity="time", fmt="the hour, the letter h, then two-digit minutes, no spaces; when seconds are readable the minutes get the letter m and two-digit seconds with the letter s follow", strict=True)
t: 2h19
